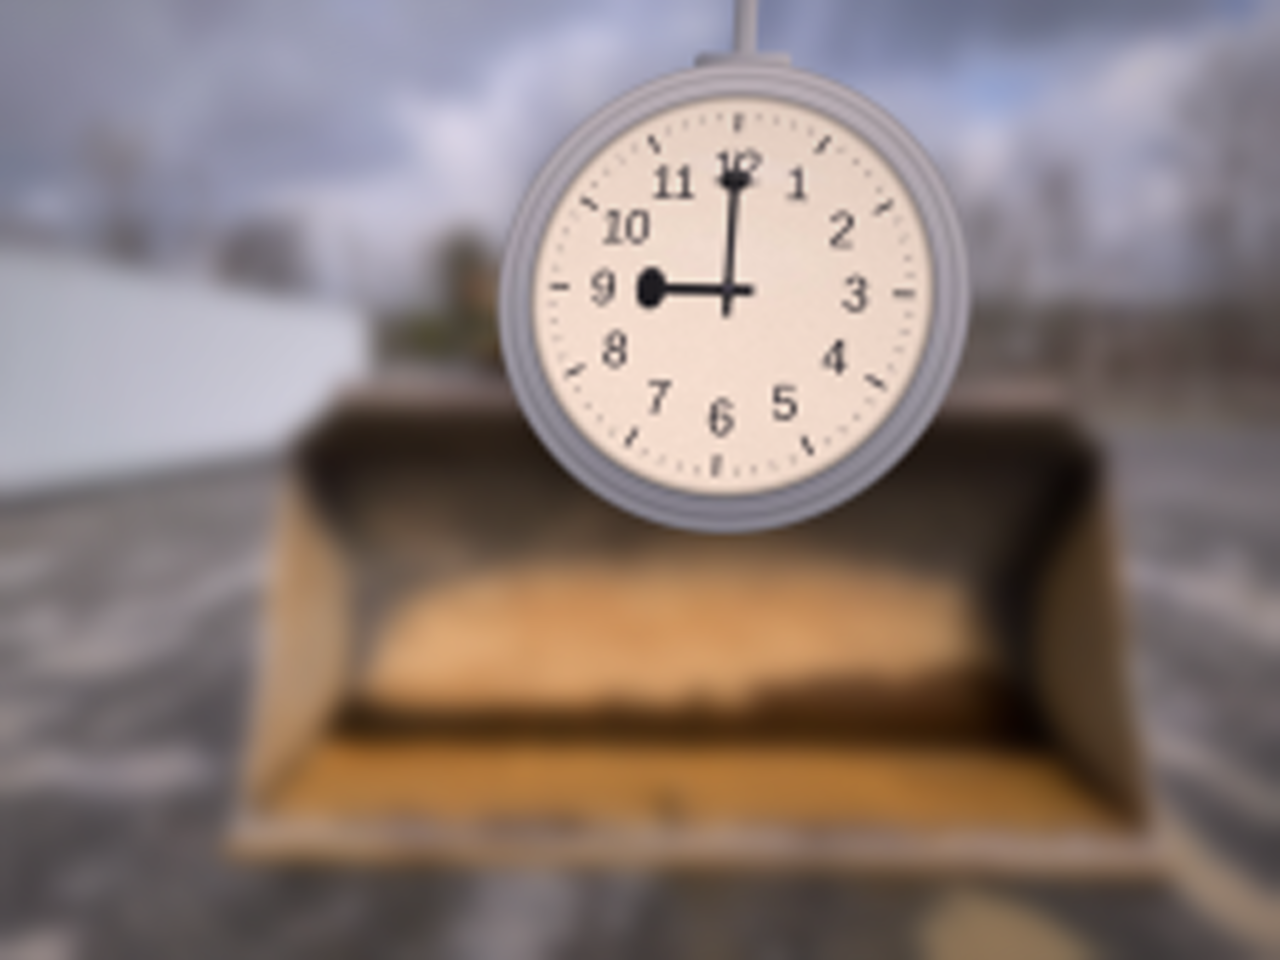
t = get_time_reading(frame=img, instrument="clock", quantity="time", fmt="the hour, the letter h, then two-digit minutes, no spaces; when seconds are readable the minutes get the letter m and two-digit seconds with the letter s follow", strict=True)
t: 9h00
